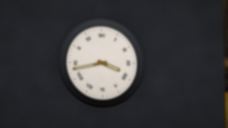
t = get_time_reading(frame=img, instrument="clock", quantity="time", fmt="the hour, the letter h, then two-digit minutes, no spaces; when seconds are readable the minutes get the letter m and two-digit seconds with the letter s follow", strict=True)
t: 3h43
